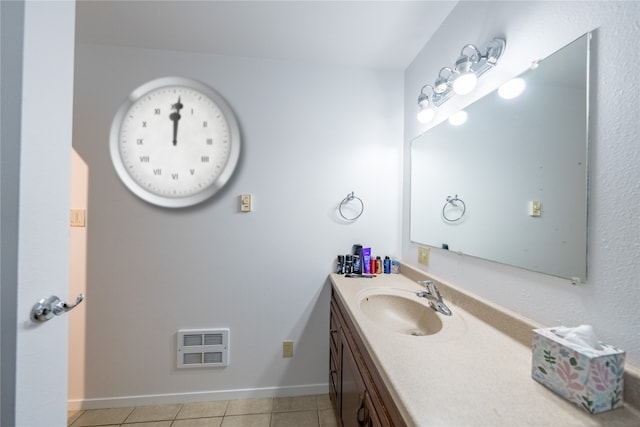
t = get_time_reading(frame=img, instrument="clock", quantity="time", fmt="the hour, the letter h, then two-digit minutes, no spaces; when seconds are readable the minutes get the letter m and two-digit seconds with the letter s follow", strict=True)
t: 12h01
